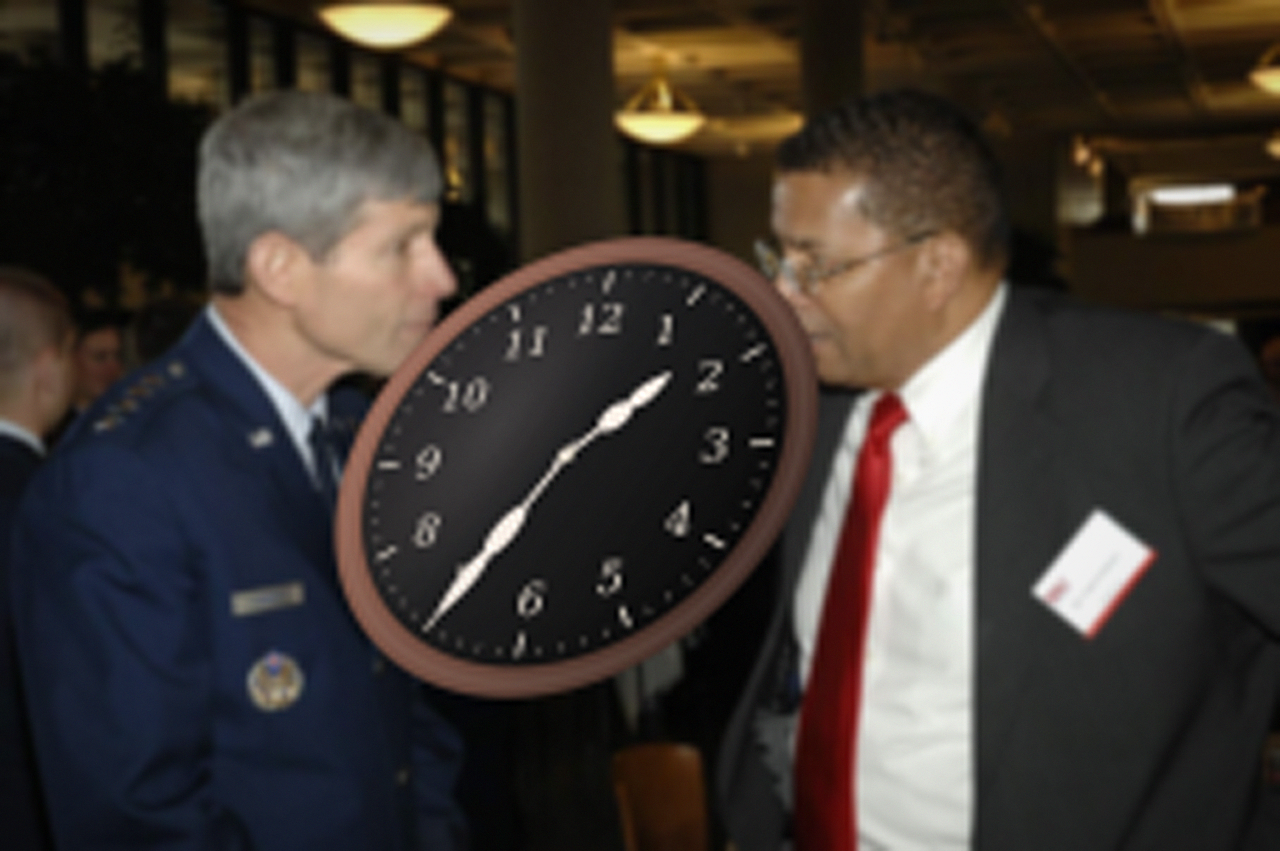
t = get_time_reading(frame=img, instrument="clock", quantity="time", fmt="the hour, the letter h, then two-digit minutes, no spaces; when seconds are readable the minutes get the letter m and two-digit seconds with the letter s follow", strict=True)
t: 1h35
